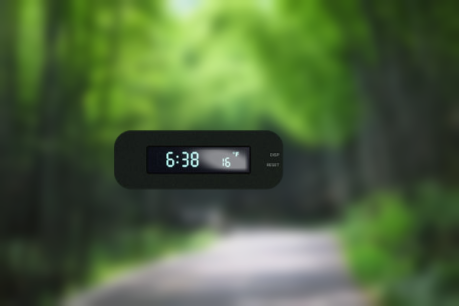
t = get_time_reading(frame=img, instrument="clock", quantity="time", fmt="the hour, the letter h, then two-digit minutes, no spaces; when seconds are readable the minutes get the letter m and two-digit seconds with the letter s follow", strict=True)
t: 6h38
